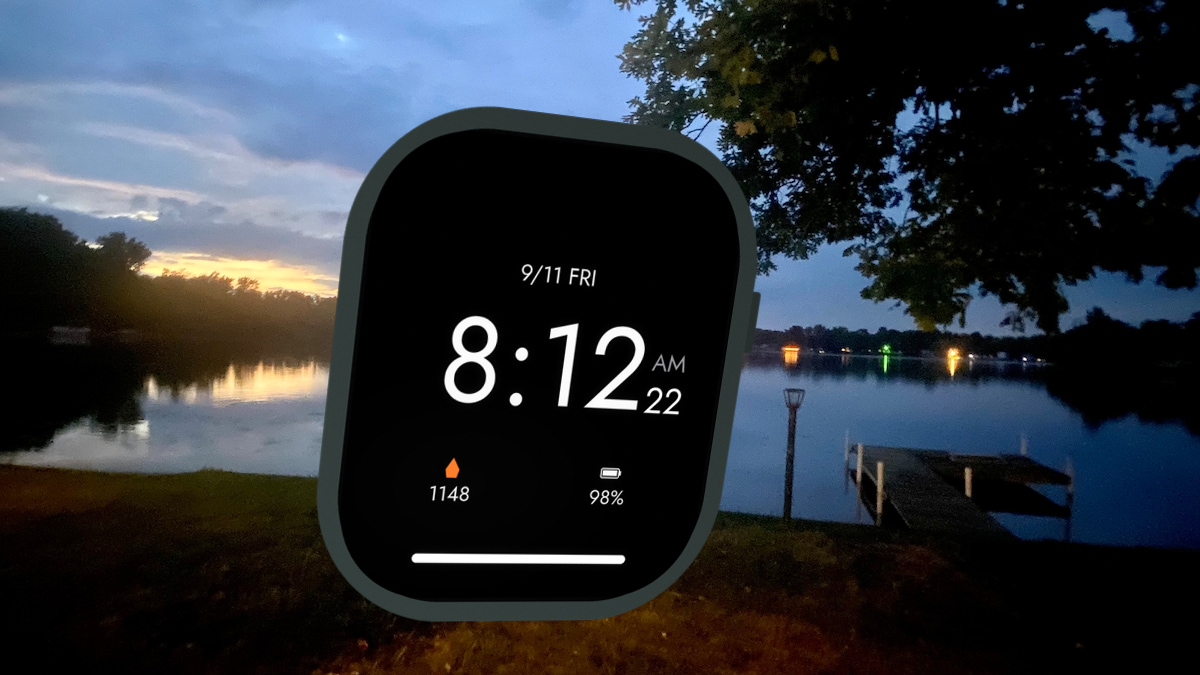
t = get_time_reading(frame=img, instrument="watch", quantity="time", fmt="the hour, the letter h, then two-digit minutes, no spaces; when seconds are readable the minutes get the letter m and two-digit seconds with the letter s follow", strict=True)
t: 8h12m22s
